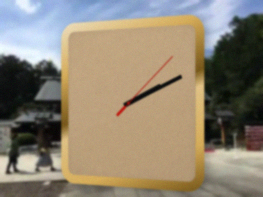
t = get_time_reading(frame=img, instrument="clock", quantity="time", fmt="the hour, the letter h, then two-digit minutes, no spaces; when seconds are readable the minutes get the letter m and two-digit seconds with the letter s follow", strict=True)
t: 2h11m08s
